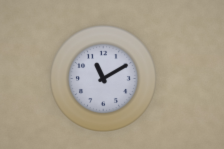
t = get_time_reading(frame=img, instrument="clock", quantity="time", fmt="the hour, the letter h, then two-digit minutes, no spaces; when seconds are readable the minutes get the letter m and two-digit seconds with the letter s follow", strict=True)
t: 11h10
